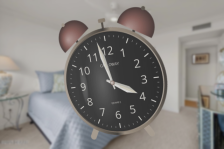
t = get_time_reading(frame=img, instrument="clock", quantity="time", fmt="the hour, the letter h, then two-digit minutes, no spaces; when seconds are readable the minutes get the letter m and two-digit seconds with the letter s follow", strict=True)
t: 3h58
